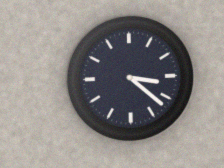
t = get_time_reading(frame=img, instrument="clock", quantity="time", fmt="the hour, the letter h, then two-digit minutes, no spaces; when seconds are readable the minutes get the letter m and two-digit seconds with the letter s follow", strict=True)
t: 3h22
